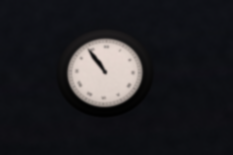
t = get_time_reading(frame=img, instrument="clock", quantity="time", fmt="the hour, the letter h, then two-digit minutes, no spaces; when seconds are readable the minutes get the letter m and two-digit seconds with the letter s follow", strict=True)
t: 10h54
